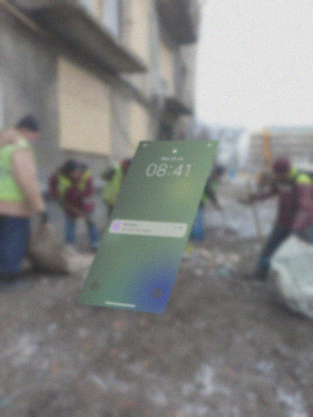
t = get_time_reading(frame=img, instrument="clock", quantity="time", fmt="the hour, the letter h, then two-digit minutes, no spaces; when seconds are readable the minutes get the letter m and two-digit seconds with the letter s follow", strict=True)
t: 8h41
